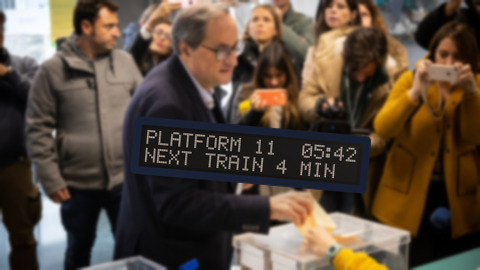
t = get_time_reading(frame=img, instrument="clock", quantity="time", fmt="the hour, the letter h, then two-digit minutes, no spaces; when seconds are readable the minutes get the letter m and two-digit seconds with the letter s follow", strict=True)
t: 5h42
